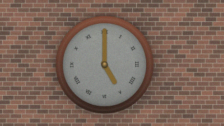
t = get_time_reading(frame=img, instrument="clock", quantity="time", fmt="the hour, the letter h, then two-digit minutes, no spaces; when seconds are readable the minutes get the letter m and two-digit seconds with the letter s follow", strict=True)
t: 5h00
